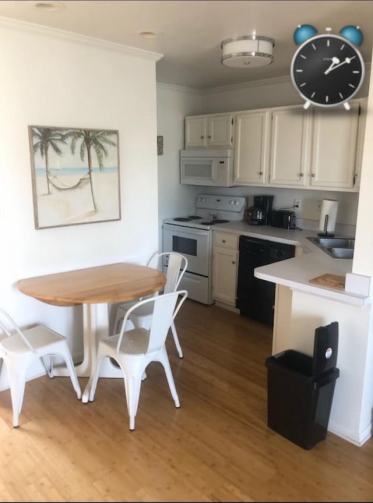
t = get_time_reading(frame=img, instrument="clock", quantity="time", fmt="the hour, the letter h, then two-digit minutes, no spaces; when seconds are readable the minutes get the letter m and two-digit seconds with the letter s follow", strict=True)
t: 1h10
